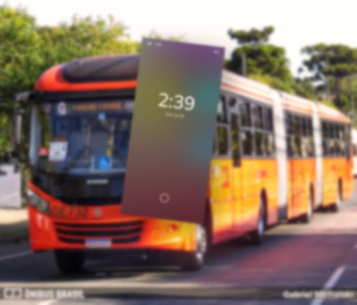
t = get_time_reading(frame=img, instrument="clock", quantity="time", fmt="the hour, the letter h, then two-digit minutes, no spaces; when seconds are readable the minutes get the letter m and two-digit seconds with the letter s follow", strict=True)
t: 2h39
